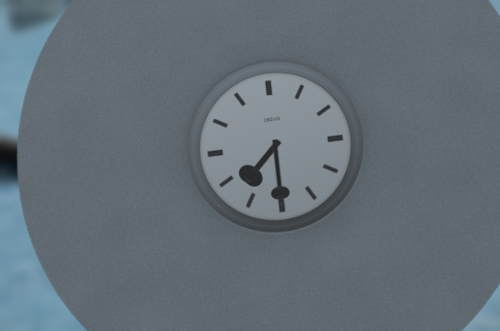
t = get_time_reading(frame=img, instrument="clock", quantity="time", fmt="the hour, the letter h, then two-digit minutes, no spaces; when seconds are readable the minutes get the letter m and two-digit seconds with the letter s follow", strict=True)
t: 7h30
